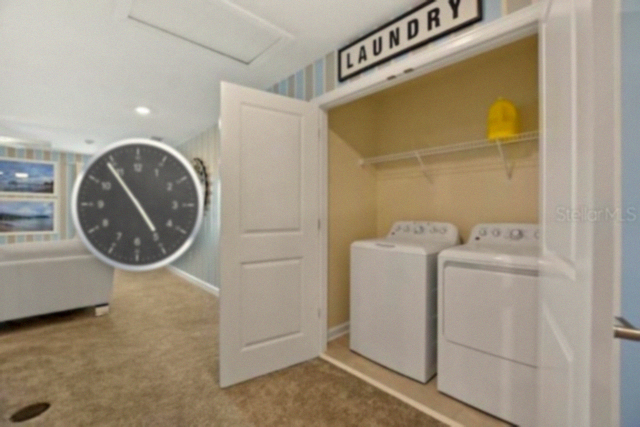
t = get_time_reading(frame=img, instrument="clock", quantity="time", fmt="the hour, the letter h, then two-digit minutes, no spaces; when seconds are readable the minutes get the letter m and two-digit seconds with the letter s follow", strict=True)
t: 4h54
